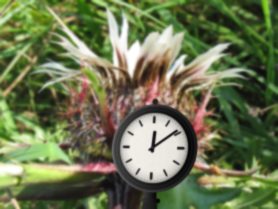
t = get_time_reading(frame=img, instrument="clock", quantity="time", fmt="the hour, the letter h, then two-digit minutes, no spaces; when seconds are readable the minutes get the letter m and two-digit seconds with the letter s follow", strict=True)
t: 12h09
